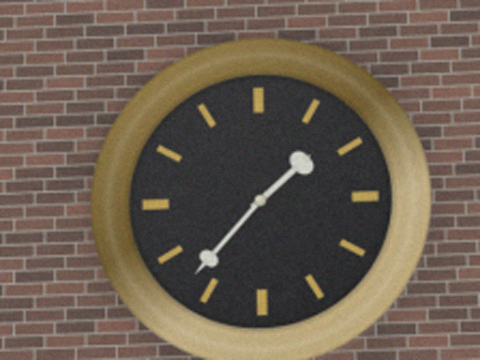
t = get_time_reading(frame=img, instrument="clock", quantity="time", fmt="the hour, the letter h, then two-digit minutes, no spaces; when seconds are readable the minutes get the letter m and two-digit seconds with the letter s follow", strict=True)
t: 1h37
